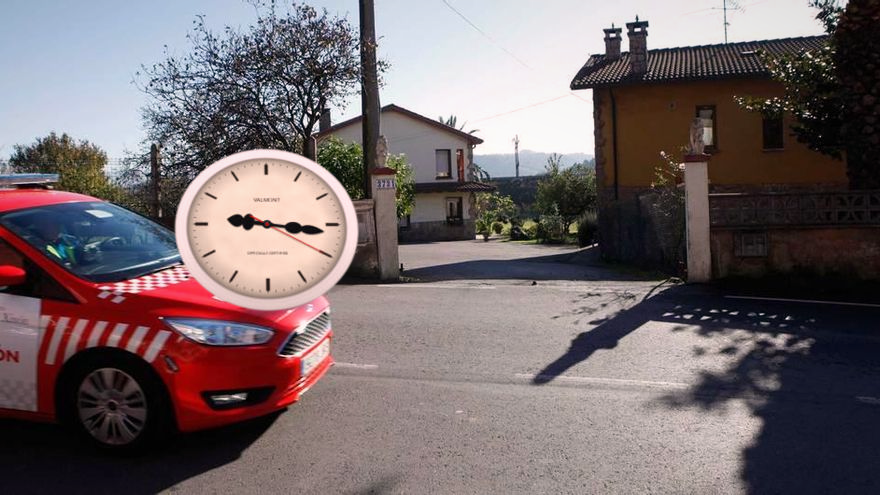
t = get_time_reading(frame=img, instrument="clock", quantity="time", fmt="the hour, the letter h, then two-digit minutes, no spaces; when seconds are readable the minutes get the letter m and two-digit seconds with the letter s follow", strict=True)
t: 9h16m20s
